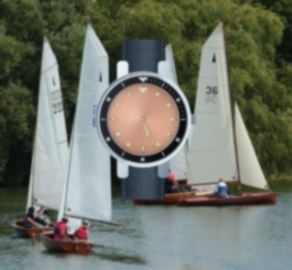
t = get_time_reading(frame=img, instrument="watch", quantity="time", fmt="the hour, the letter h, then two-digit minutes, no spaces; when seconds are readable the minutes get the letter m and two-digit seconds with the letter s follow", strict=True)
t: 5h26
